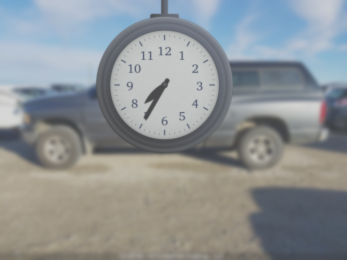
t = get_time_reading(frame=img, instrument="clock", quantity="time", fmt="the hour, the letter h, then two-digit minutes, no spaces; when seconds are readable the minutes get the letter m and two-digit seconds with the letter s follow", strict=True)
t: 7h35
